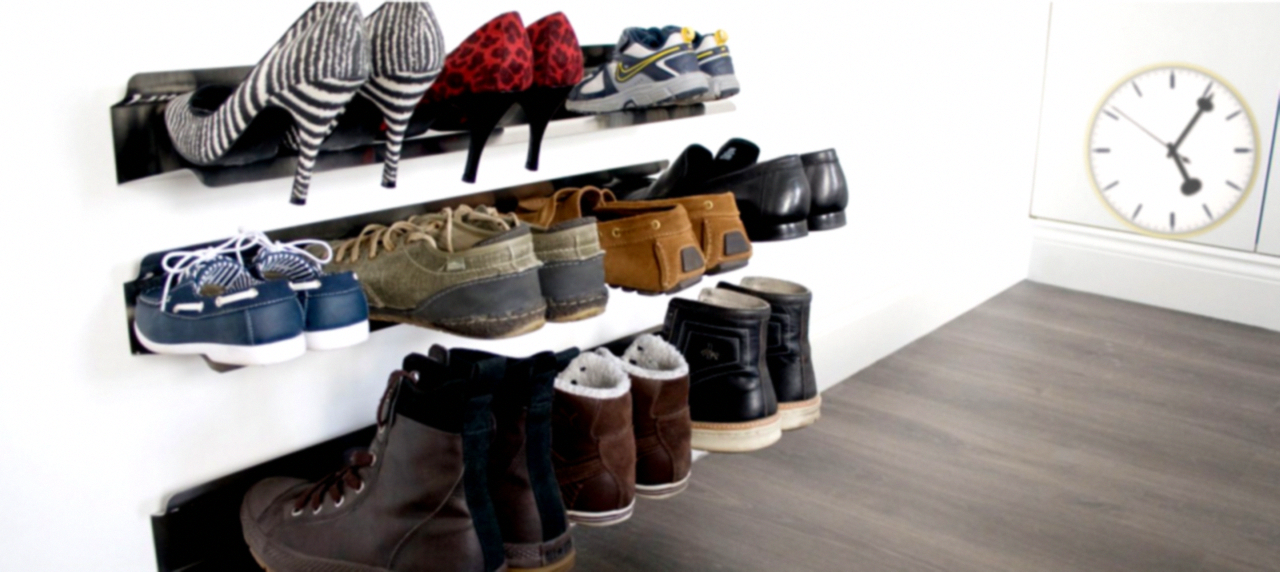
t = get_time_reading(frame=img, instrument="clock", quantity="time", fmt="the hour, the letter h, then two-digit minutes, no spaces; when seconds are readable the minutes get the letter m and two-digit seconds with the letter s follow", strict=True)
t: 5h05m51s
